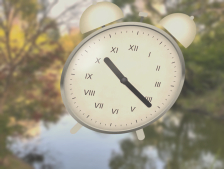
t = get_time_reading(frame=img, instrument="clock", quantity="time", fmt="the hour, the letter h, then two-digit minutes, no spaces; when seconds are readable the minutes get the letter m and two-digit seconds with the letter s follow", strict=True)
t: 10h21
